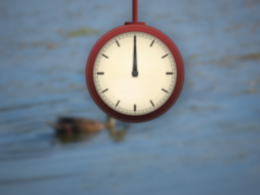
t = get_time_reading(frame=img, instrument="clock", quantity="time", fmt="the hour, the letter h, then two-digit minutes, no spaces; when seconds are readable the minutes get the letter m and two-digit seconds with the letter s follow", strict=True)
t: 12h00
